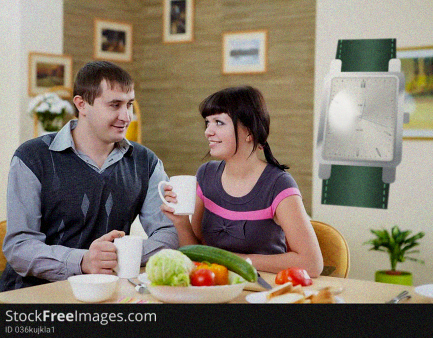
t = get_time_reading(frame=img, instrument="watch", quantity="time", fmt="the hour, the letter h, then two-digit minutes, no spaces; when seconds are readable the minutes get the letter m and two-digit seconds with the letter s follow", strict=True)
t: 12h18
